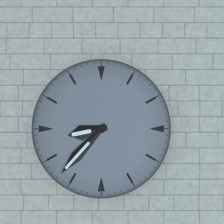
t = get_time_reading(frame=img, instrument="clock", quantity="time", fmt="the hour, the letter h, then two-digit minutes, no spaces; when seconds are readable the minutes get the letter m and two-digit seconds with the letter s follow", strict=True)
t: 8h37
